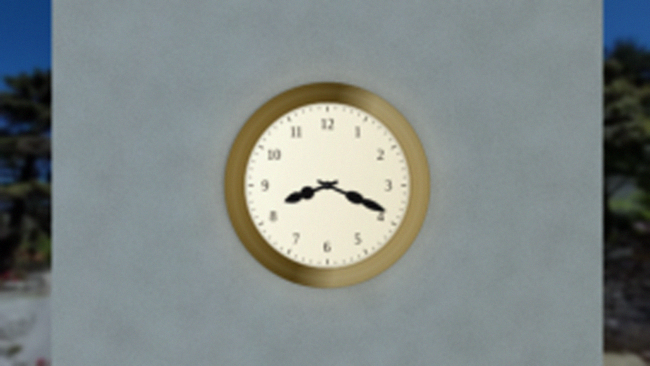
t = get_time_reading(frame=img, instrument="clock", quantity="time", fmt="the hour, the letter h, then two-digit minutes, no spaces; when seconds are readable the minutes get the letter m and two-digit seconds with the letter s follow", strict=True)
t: 8h19
